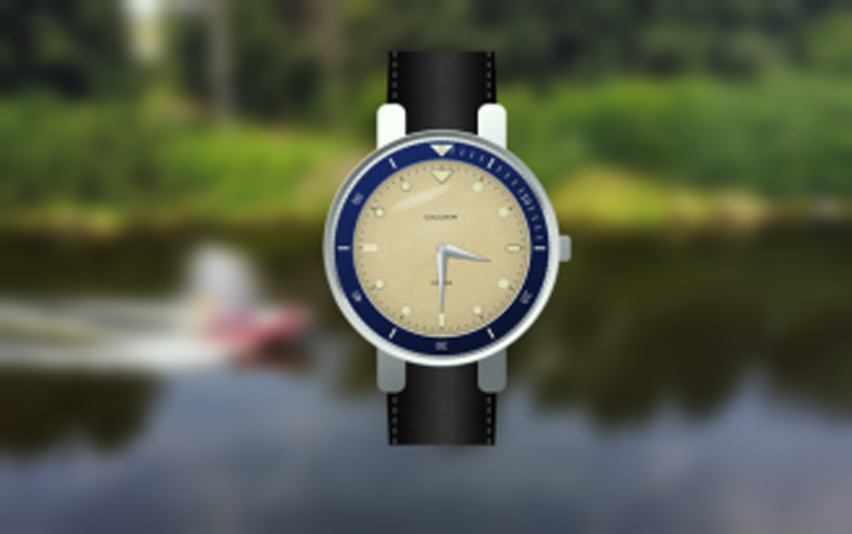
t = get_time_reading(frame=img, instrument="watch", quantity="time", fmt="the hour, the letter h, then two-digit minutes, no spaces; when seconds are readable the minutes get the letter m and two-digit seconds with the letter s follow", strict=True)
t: 3h30
